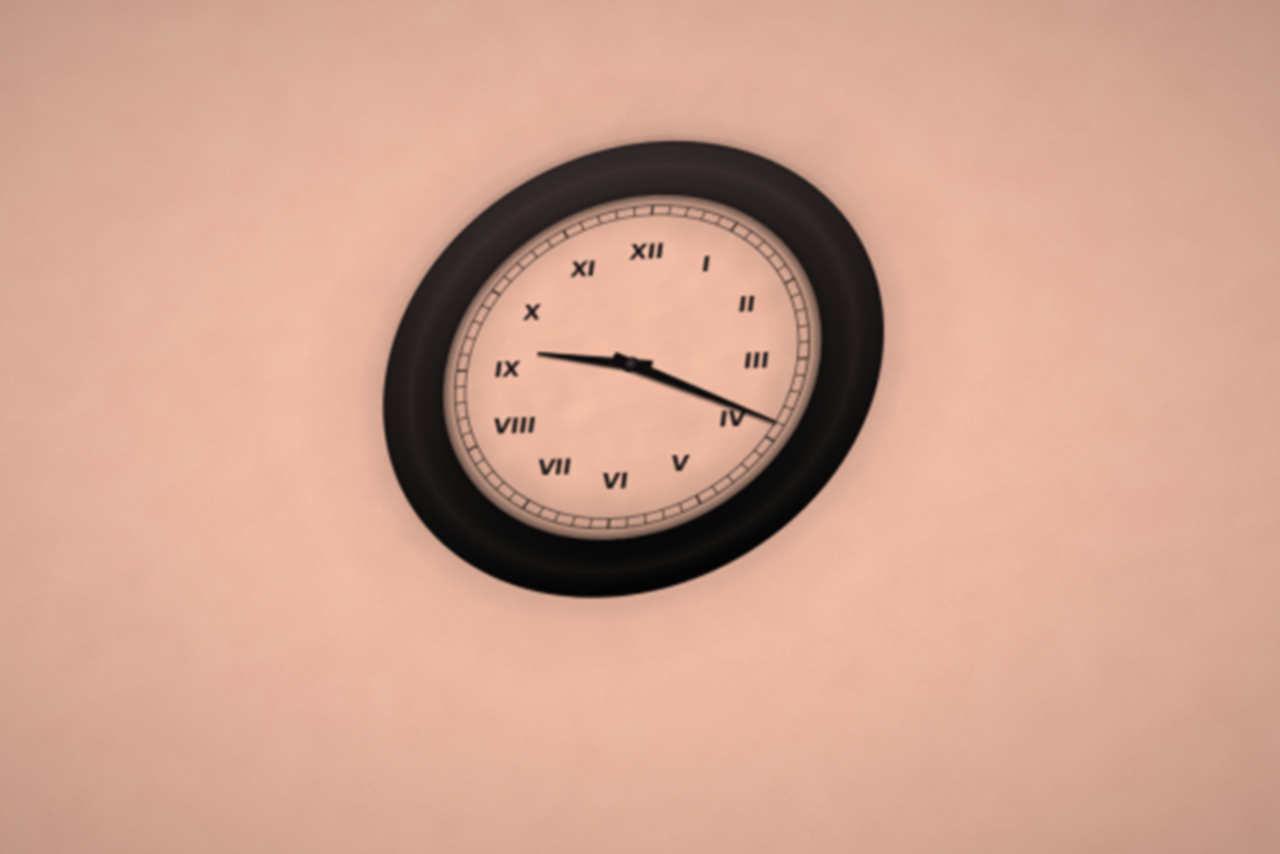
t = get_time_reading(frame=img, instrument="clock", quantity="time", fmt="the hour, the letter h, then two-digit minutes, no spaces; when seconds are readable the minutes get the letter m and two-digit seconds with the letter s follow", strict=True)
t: 9h19
